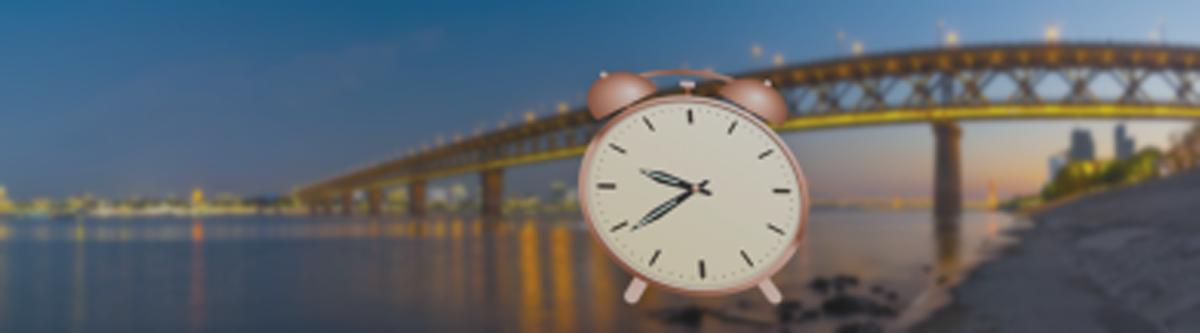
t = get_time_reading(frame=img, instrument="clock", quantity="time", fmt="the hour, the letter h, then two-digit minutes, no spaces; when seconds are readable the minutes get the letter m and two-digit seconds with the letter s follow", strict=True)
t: 9h39
